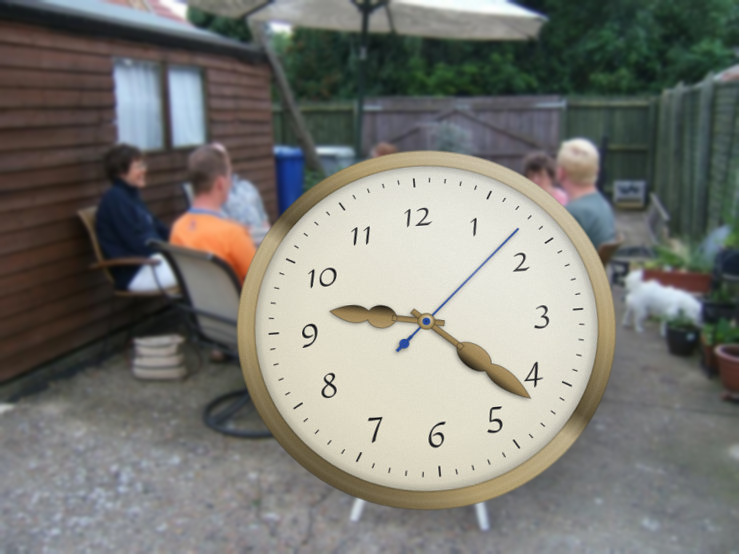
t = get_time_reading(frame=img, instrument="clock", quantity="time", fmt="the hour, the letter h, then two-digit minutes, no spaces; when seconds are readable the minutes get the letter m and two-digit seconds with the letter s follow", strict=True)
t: 9h22m08s
